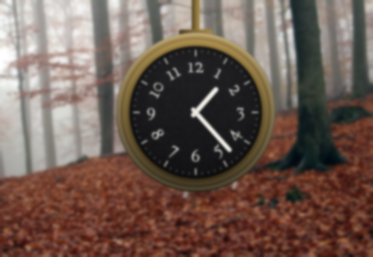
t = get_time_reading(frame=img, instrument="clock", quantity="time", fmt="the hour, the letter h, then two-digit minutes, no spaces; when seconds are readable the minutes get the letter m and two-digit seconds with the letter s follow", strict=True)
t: 1h23
